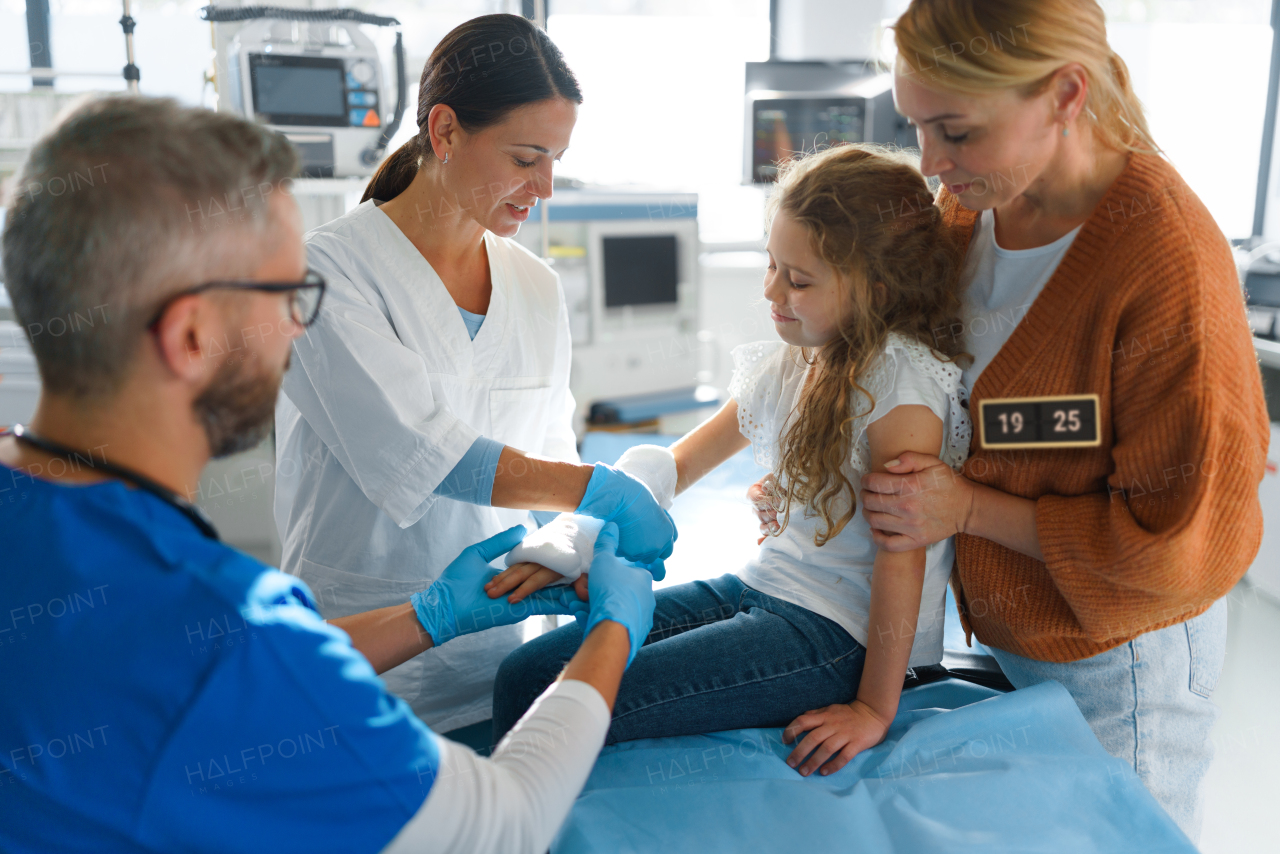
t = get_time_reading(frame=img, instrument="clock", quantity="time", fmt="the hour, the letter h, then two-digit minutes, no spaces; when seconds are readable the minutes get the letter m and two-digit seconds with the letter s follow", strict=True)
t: 19h25
